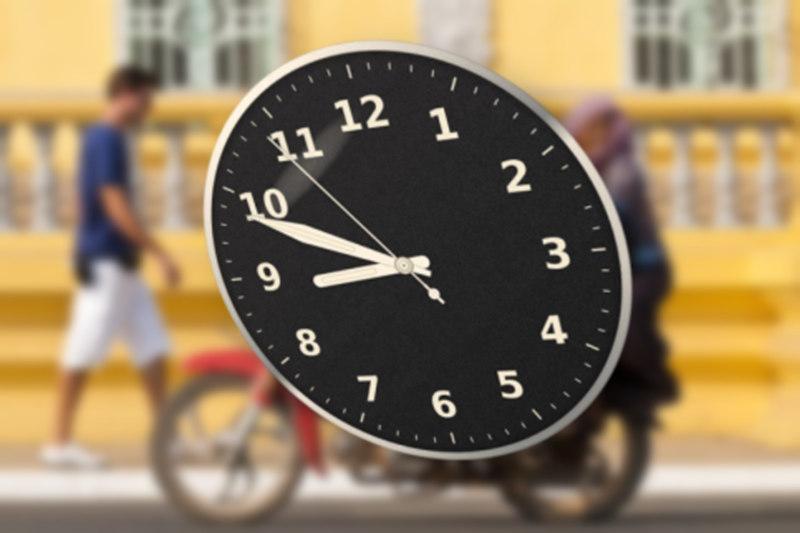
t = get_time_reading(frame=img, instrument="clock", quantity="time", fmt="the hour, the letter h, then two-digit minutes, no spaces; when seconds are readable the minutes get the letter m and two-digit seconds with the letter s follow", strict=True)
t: 8h48m54s
